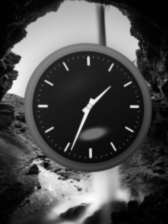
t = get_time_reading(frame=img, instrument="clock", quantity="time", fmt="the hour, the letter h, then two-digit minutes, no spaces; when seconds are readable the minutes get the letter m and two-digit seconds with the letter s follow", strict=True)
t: 1h34
